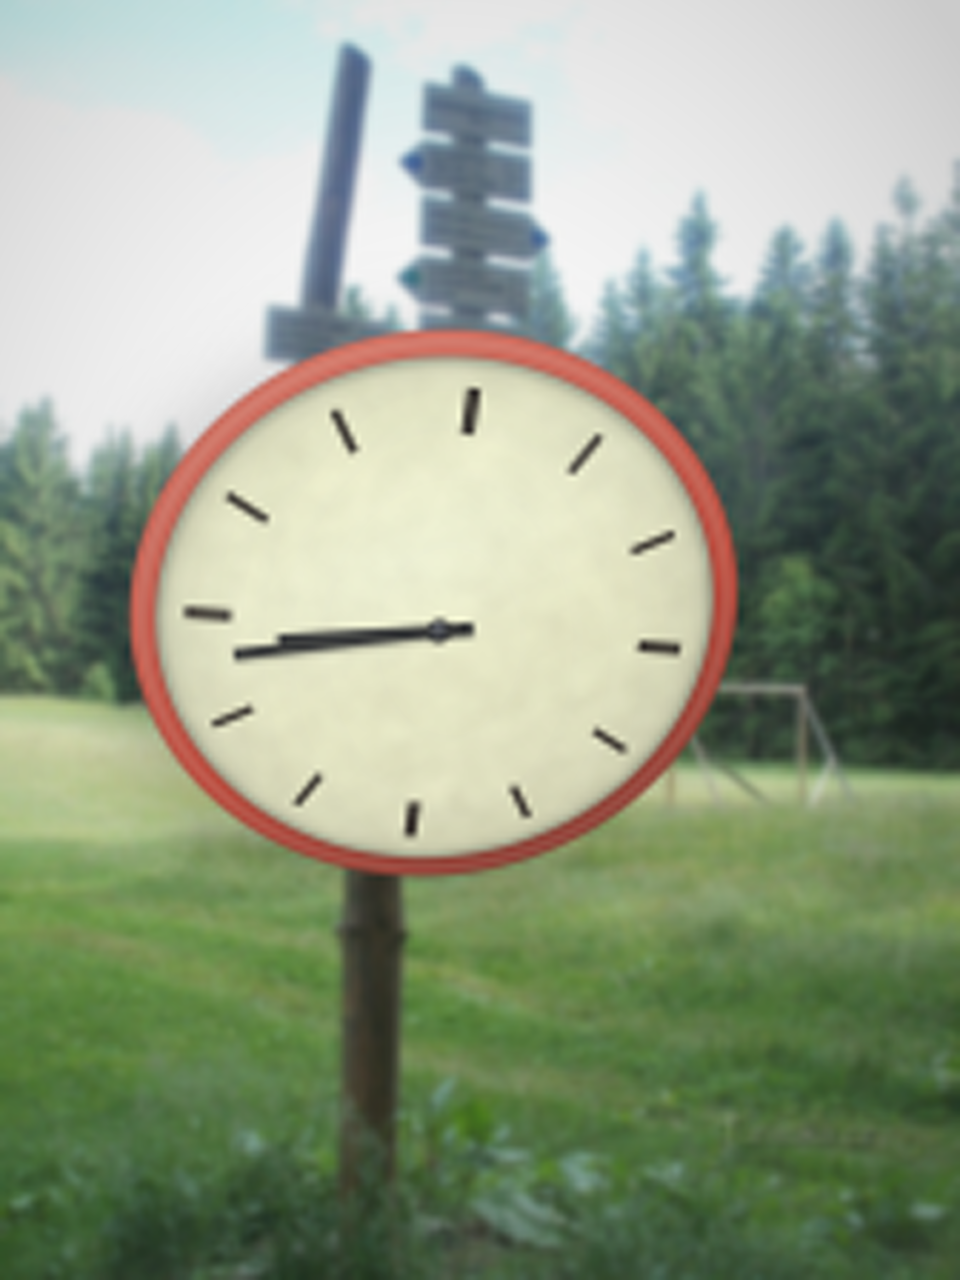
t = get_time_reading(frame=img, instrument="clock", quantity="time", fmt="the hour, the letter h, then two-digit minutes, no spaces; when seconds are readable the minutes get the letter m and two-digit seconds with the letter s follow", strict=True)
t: 8h43
